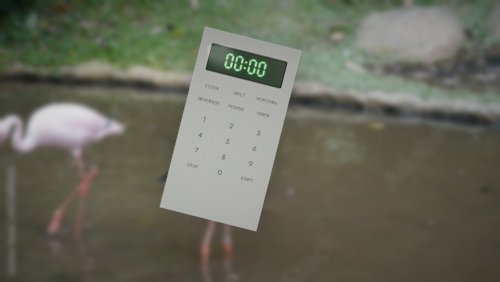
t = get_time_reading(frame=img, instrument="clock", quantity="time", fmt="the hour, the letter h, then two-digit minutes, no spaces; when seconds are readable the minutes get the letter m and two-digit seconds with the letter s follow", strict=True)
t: 0h00
